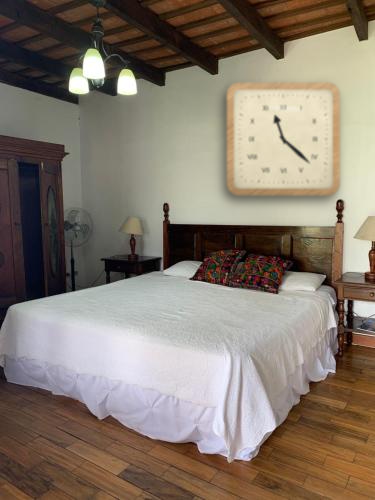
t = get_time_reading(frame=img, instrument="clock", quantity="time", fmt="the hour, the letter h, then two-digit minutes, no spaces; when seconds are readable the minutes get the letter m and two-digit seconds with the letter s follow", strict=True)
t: 11h22
